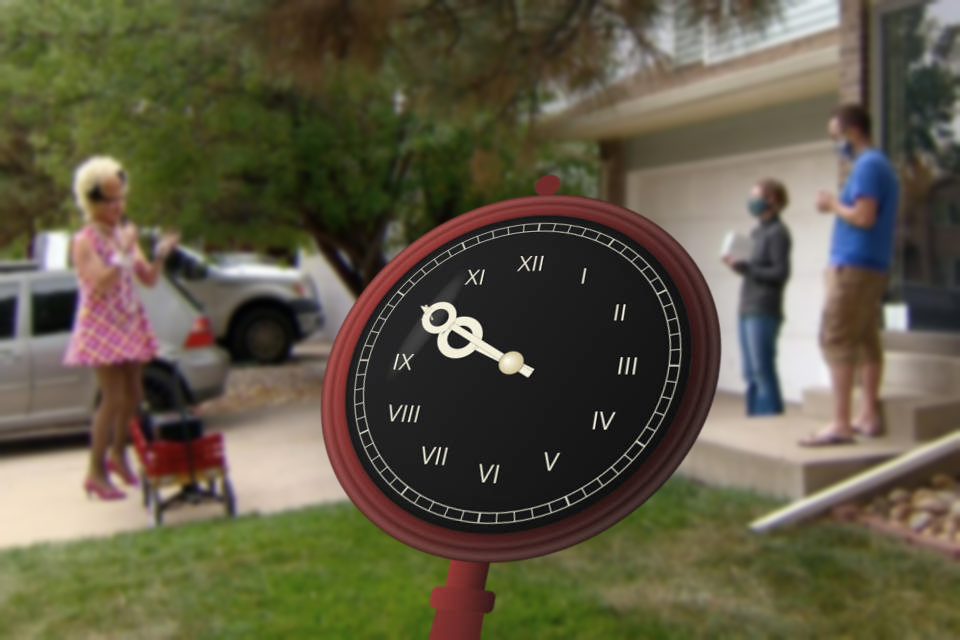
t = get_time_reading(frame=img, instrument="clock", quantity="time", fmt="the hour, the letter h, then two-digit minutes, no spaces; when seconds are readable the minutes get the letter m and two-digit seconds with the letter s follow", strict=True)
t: 9h50
